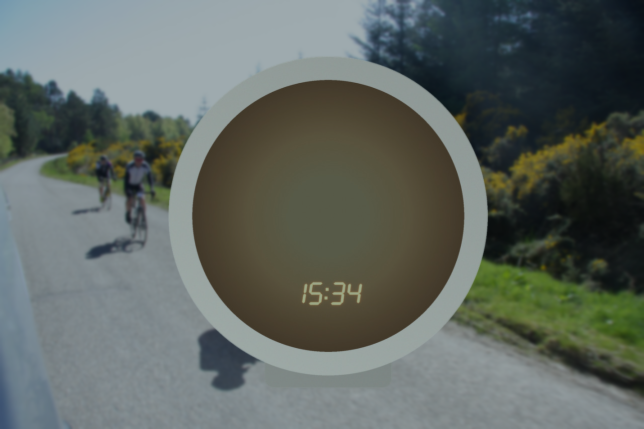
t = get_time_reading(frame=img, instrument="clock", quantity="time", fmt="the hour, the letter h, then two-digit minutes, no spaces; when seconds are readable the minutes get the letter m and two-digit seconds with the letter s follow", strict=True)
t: 15h34
